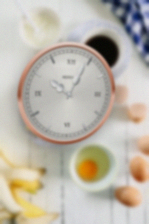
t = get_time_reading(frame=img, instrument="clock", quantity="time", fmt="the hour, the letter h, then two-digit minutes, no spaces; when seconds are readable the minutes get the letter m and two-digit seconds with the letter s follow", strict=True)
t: 10h04
